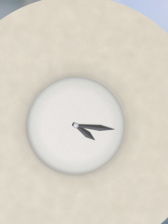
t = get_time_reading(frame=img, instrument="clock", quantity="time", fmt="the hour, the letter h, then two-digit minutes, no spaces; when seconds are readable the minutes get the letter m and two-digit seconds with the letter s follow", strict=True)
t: 4h16
